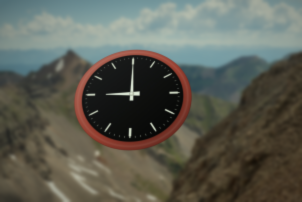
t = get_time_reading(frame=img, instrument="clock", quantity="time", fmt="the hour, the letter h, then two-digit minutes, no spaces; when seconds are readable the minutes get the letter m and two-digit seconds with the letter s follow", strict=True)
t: 9h00
